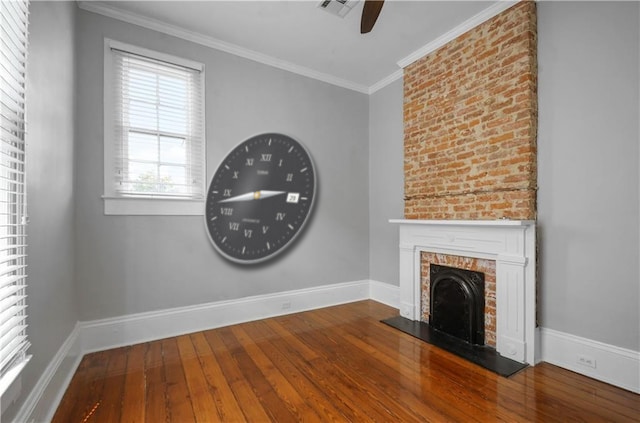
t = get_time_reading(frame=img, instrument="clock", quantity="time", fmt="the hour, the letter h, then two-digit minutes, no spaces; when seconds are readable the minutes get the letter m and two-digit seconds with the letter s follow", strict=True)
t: 2h43
